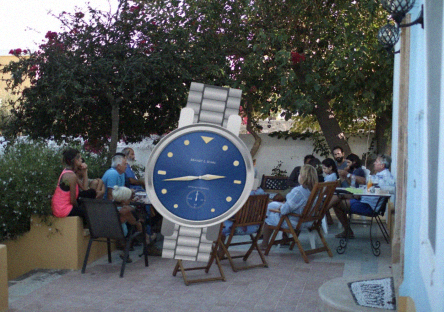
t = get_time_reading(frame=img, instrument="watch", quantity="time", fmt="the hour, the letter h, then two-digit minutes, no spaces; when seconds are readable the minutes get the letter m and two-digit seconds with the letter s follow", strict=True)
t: 2h43
